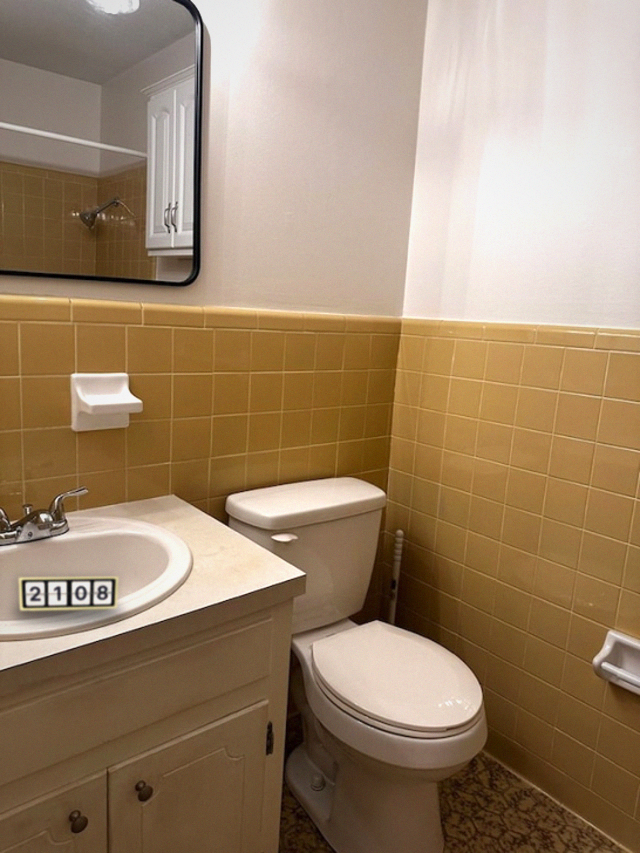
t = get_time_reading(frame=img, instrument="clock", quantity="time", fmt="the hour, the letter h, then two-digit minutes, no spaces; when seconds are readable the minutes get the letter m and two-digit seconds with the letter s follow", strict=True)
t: 21h08
